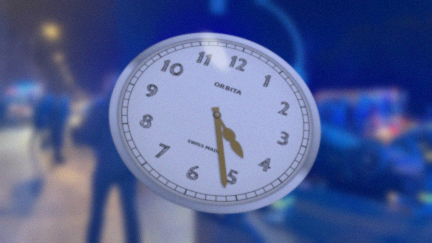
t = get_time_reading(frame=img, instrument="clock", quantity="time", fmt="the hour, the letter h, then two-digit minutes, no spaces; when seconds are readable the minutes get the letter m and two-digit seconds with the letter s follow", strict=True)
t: 4h26
